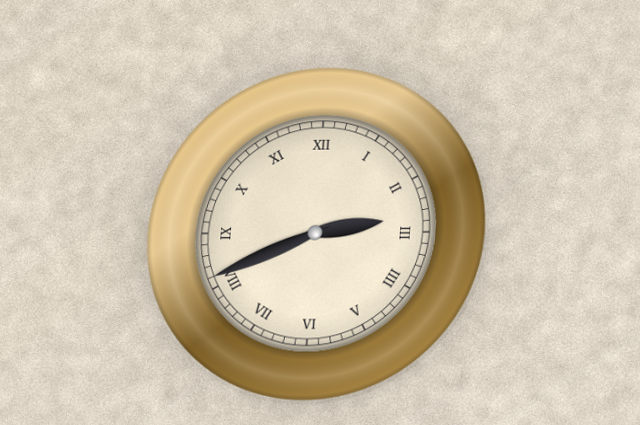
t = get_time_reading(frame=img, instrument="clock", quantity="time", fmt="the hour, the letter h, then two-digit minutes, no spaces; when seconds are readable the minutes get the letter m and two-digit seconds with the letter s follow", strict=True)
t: 2h41
